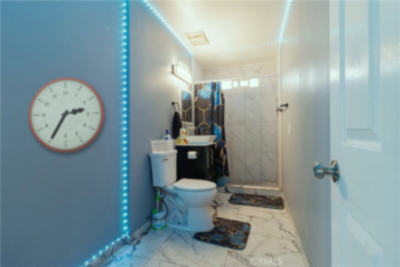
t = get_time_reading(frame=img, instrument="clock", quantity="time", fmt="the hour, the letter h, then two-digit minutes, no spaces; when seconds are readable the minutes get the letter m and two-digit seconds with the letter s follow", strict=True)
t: 2h35
